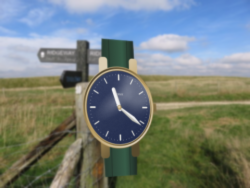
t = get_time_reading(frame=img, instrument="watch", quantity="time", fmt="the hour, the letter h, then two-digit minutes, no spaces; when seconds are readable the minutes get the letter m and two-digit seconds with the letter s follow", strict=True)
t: 11h21
